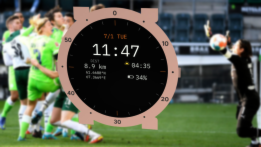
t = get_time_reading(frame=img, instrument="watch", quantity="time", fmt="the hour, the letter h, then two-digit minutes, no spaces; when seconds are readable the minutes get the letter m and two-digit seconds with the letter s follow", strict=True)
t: 11h47
